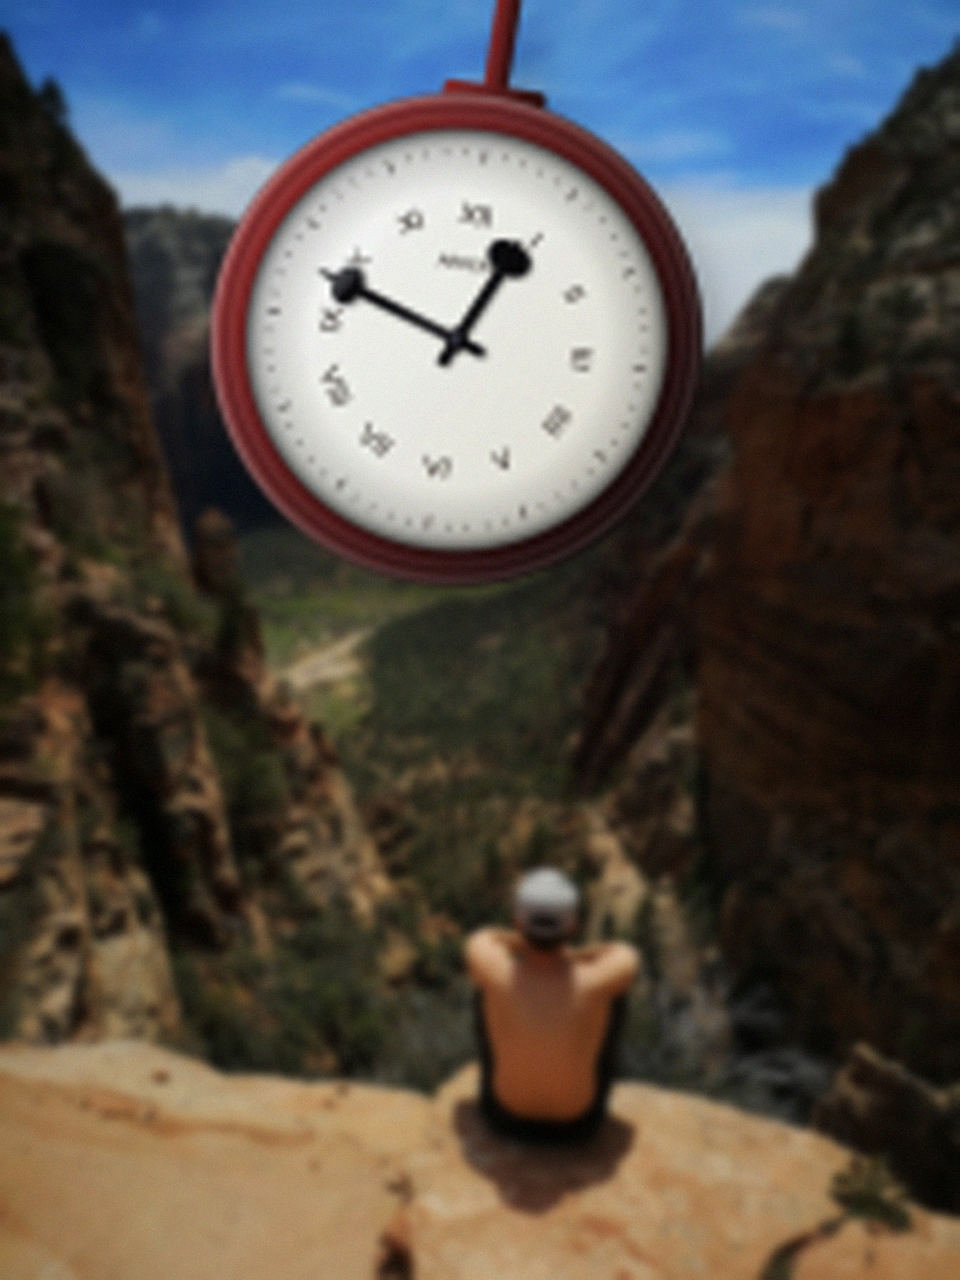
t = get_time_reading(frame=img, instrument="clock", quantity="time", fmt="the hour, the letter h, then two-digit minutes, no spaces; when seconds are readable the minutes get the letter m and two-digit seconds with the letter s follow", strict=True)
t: 12h48
